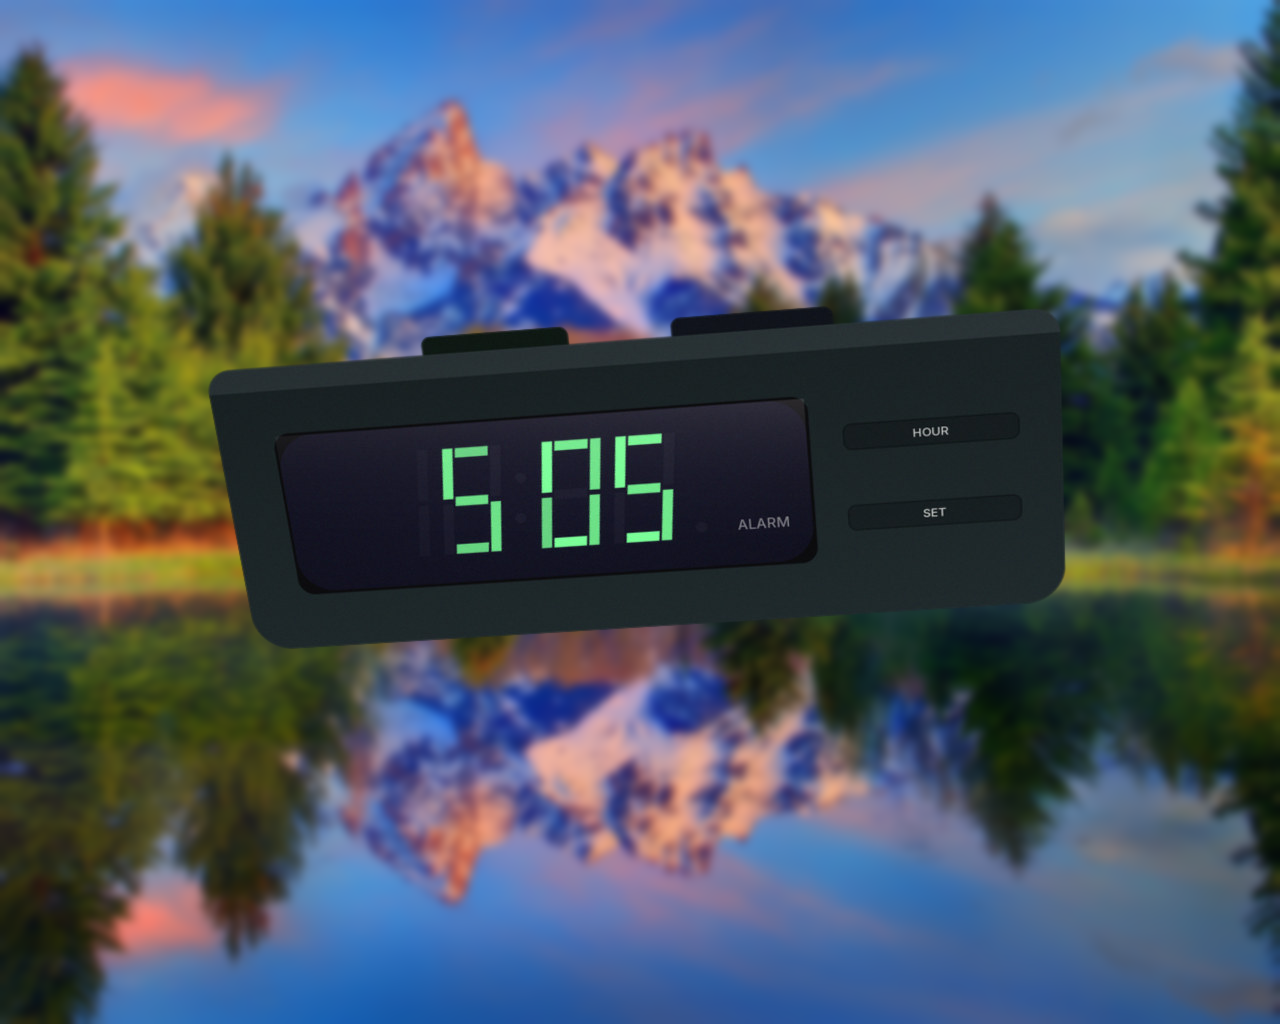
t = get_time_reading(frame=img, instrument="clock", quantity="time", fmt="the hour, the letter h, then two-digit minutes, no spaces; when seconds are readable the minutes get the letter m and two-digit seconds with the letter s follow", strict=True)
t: 5h05
